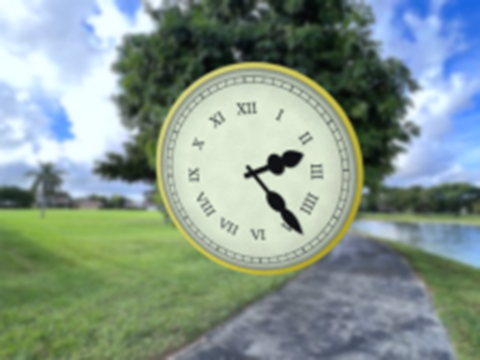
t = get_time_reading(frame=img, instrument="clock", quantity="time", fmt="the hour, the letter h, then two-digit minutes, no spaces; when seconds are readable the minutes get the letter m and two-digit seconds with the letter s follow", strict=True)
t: 2h24
